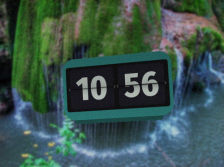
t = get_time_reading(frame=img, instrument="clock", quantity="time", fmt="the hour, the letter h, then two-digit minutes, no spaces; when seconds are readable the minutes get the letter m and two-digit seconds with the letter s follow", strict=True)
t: 10h56
